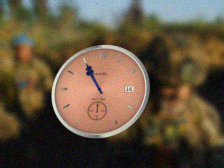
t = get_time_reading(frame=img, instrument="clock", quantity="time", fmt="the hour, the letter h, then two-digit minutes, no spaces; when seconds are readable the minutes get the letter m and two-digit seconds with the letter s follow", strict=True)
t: 10h55
